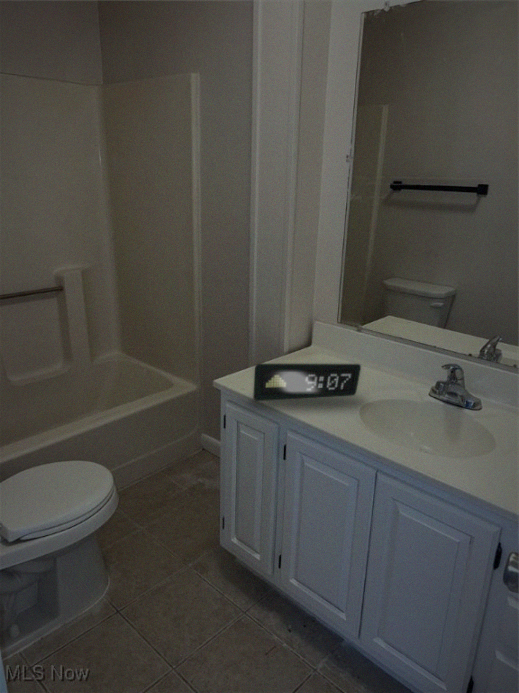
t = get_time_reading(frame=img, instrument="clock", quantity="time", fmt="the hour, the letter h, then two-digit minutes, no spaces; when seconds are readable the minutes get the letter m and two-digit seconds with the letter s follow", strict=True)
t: 9h07
